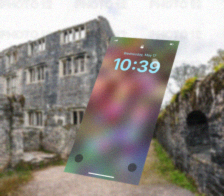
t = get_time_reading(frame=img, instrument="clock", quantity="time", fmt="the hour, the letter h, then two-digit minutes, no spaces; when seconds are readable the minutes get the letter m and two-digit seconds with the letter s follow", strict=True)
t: 10h39
